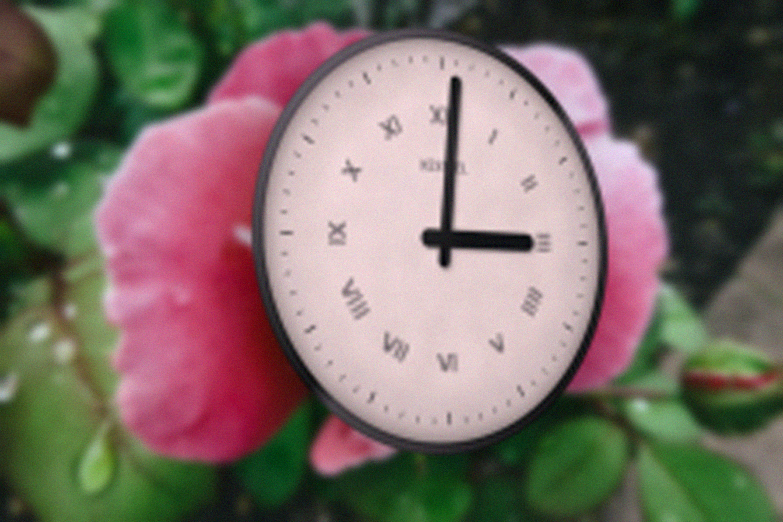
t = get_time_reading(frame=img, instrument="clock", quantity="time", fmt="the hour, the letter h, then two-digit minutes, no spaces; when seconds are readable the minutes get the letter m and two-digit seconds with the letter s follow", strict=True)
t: 3h01
